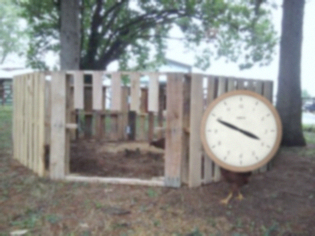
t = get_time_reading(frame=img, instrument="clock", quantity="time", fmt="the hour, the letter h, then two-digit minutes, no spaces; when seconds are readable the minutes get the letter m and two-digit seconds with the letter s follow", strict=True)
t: 3h49
